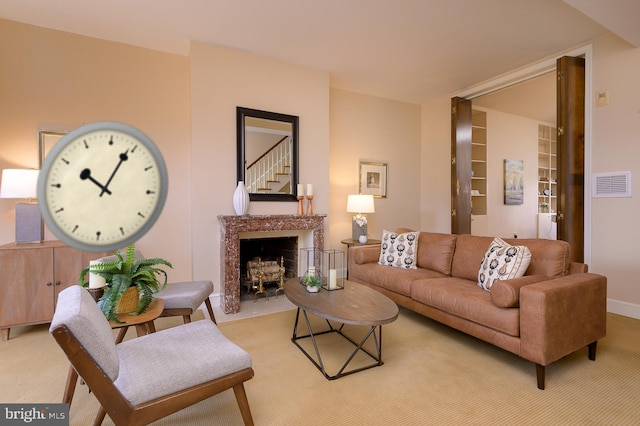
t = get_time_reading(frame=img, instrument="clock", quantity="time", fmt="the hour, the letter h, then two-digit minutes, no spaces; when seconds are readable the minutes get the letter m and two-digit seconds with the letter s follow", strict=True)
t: 10h04
